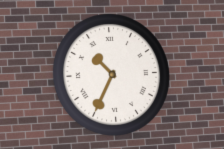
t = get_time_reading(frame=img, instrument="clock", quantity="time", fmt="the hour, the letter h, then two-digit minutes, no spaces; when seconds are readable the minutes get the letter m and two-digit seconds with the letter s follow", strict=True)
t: 10h35
